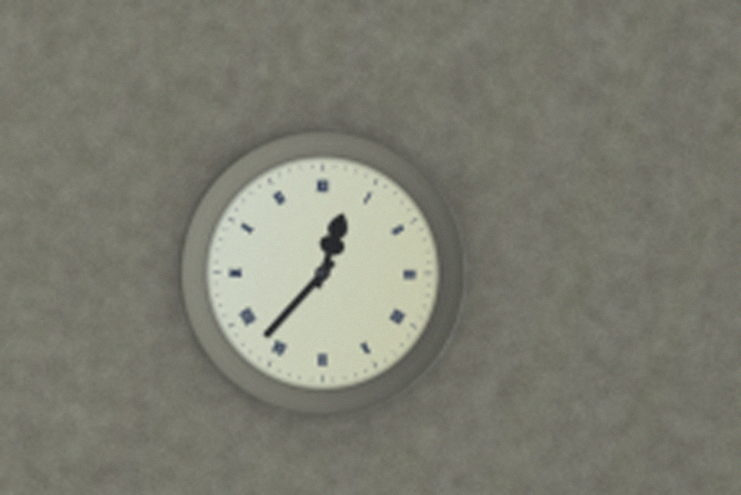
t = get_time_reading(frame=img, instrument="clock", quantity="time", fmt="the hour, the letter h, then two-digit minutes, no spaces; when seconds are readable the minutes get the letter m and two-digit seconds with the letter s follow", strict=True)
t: 12h37
